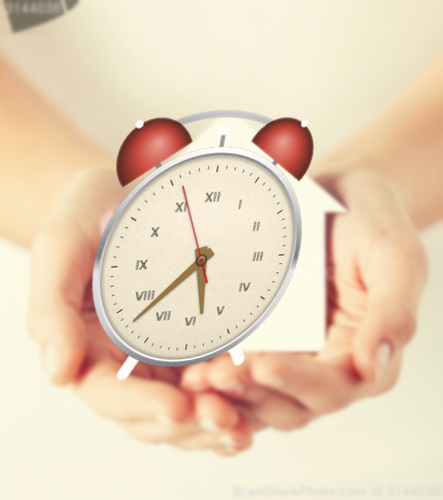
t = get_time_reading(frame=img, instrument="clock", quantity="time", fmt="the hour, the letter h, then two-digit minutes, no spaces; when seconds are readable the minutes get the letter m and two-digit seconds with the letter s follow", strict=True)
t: 5h37m56s
